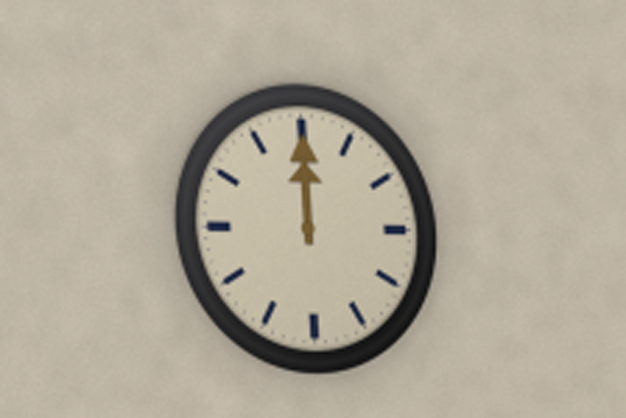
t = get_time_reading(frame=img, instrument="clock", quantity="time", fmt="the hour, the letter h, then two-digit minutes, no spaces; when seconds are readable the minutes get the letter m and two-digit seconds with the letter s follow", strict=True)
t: 12h00
